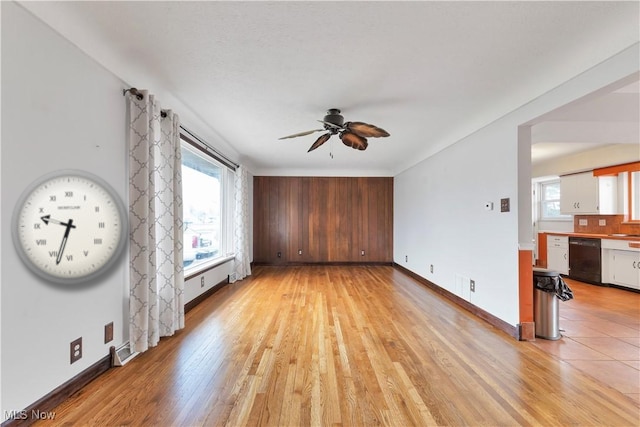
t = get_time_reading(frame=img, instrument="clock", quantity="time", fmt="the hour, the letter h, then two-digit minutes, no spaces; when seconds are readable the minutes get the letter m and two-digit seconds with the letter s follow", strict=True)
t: 9h33
